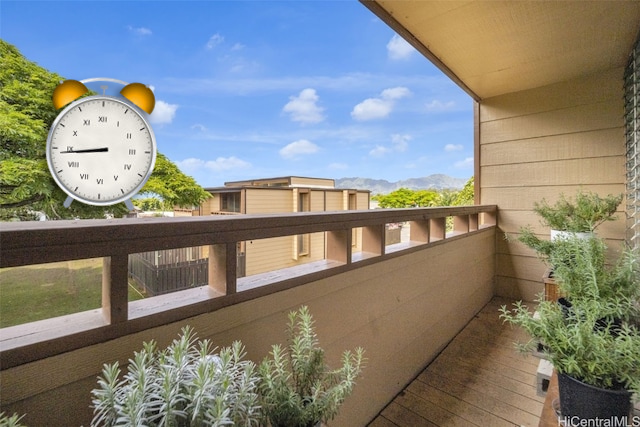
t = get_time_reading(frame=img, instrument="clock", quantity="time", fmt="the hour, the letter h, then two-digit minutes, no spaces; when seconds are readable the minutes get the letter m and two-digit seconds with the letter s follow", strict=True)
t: 8h44
